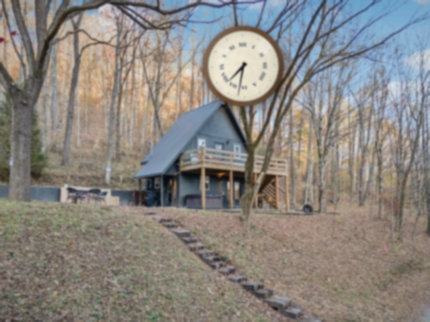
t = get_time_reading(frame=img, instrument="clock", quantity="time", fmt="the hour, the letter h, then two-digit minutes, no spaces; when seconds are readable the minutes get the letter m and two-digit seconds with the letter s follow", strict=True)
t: 7h32
